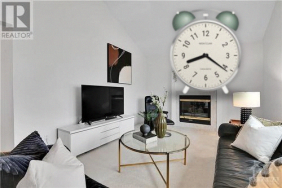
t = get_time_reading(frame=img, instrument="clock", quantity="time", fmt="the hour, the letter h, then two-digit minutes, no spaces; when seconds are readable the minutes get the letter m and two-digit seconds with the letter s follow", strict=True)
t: 8h21
